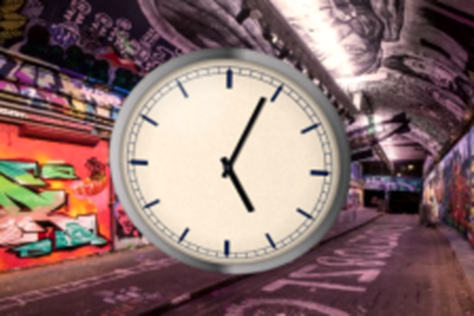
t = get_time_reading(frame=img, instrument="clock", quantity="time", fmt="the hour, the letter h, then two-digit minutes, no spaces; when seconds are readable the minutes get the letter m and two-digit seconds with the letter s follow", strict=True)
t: 5h04
